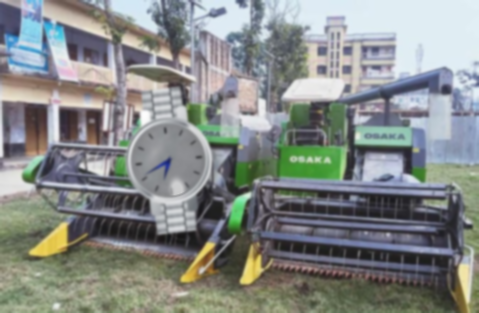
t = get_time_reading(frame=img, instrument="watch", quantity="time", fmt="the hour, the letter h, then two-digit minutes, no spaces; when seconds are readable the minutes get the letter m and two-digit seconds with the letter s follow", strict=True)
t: 6h41
